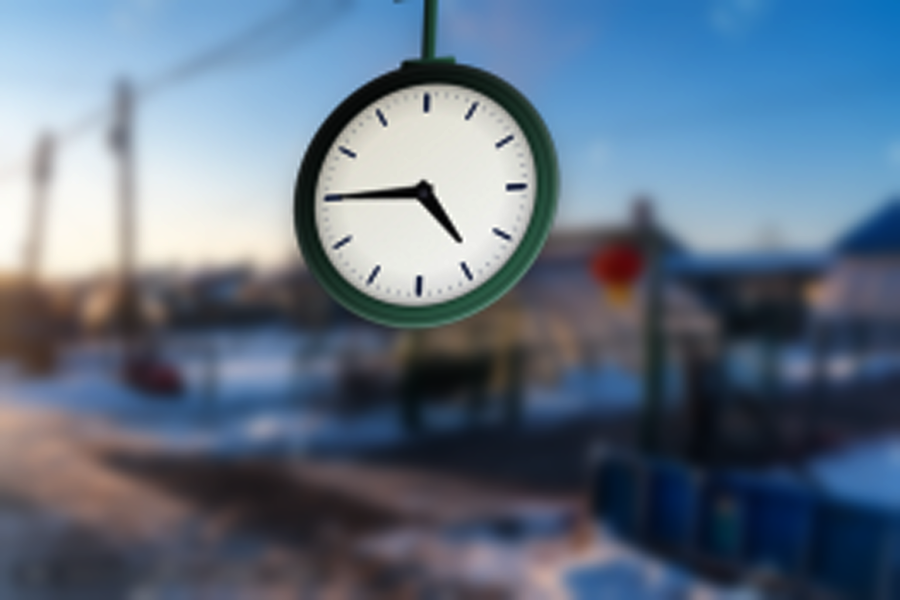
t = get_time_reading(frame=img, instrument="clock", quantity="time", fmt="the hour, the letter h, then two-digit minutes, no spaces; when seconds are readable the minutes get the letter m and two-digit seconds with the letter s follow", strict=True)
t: 4h45
